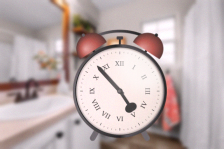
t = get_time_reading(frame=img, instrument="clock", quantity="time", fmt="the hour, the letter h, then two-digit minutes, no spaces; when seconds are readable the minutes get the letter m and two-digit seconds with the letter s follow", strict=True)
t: 4h53
